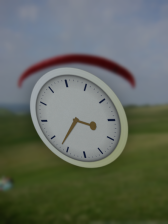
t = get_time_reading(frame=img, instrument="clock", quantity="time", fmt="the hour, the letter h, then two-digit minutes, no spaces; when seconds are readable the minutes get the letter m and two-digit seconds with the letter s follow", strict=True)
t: 3h37
